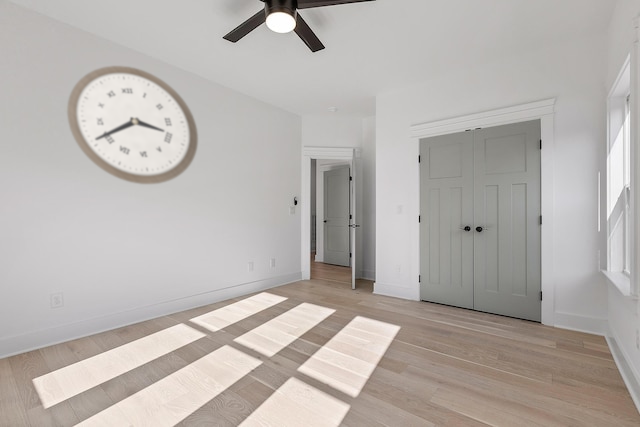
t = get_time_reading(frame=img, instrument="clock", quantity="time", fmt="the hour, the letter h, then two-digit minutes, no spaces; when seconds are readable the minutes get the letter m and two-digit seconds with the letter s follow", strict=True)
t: 3h41
